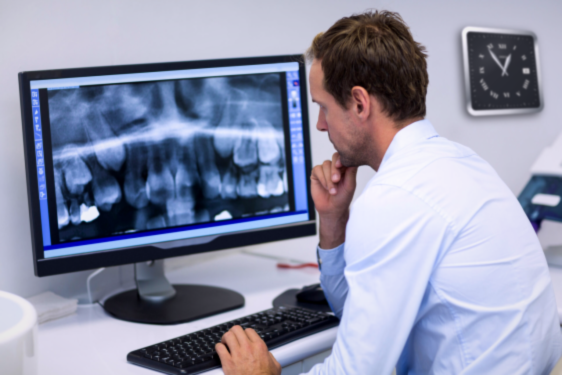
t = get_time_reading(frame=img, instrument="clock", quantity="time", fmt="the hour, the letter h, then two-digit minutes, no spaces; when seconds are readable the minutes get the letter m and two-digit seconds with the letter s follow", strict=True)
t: 12h54
